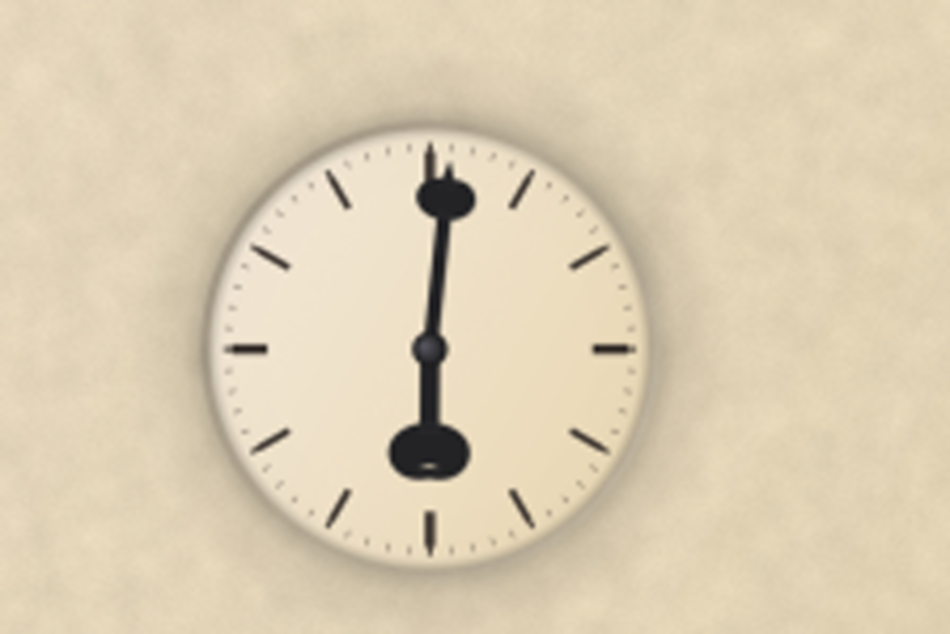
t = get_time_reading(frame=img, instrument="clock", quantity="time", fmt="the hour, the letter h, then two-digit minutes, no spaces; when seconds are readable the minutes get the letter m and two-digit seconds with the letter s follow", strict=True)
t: 6h01
